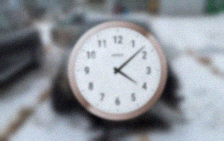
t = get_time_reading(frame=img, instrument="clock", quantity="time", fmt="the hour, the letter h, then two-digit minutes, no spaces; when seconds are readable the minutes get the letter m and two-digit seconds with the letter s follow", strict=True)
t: 4h08
